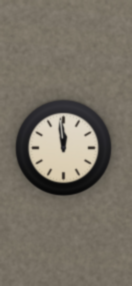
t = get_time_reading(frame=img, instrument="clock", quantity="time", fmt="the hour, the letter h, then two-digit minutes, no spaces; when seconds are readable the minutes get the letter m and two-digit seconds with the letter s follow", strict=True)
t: 11h59
